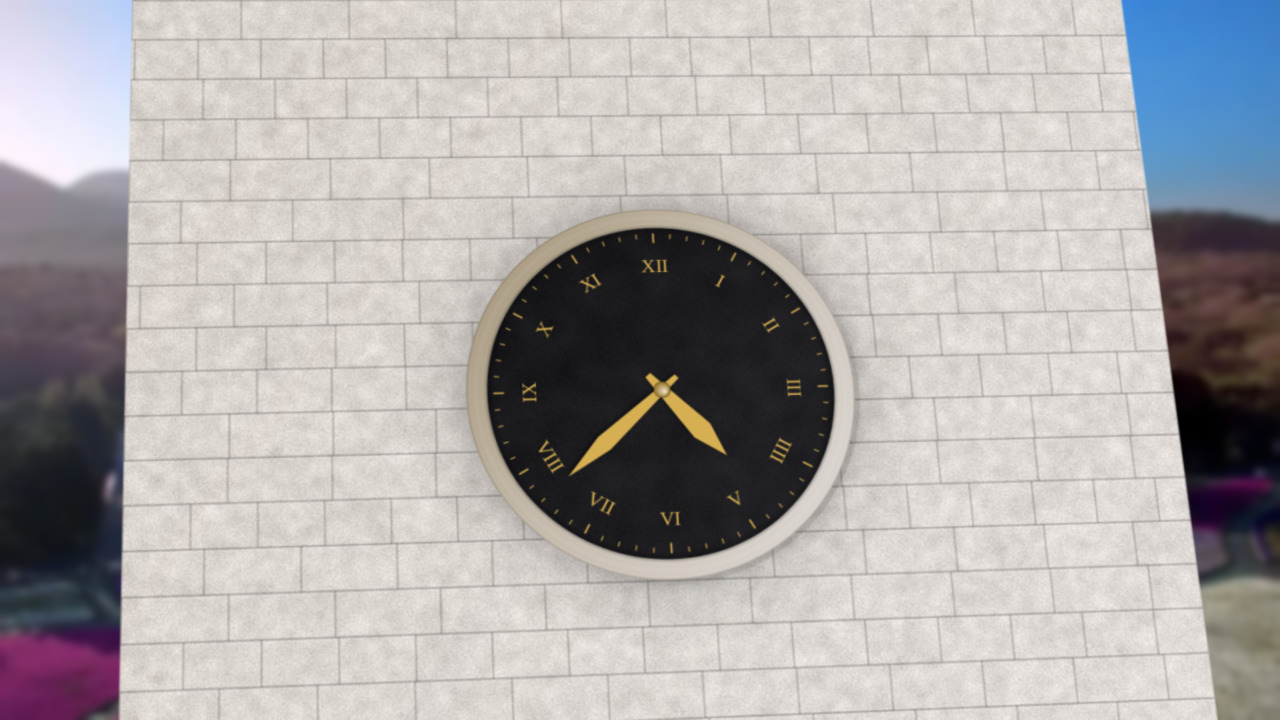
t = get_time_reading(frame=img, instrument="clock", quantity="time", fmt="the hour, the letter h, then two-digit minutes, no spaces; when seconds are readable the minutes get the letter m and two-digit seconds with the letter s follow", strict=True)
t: 4h38
